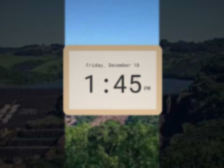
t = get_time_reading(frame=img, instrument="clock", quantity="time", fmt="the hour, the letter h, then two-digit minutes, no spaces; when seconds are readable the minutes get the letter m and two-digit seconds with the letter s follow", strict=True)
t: 1h45
